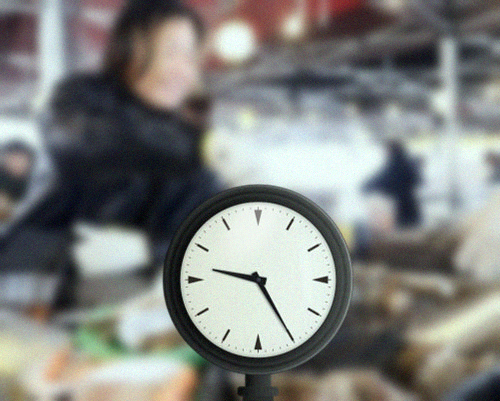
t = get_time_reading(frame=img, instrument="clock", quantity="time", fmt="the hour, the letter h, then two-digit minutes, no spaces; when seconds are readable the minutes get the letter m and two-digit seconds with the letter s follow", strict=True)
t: 9h25
